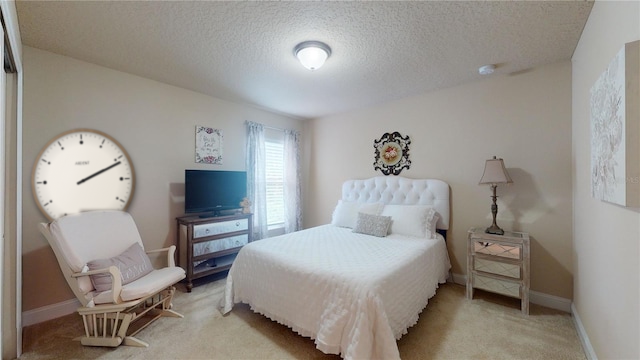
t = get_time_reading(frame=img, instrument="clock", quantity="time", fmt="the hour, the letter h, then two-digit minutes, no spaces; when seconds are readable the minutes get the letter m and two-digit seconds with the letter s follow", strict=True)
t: 2h11
